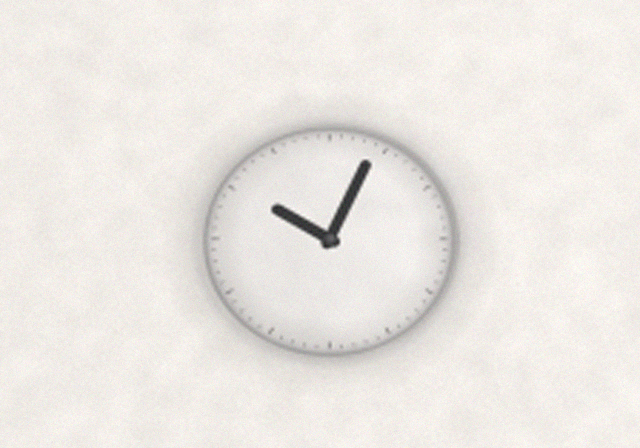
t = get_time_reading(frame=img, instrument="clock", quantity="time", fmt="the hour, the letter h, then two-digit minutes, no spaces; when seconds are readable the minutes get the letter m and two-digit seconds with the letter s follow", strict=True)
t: 10h04
